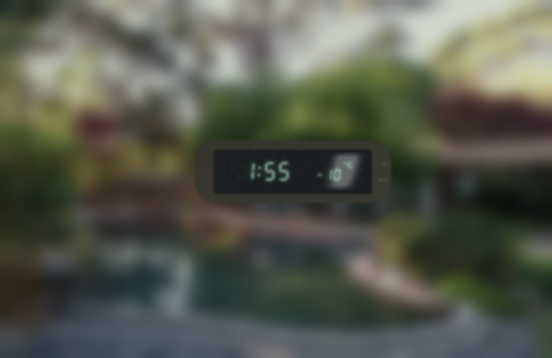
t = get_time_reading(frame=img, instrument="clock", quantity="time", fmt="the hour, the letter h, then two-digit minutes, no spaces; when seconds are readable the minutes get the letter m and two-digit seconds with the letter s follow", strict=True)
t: 1h55
